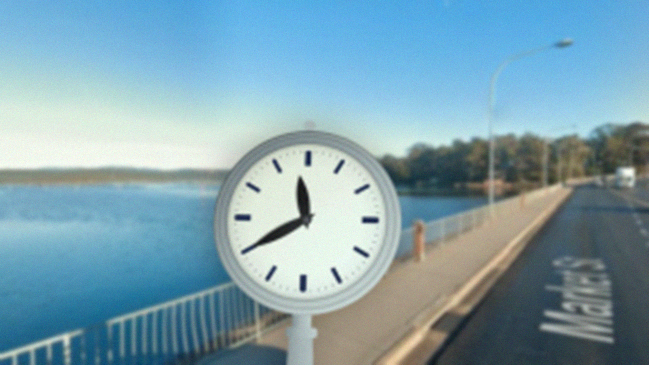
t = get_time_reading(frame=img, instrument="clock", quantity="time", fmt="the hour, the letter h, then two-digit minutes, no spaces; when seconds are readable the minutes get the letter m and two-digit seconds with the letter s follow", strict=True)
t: 11h40
